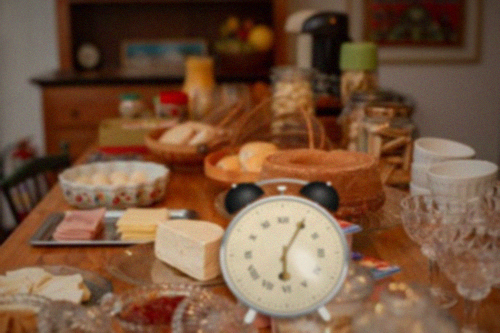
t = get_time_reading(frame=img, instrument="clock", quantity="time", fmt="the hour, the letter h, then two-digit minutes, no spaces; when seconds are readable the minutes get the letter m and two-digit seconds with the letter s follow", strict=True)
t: 6h05
